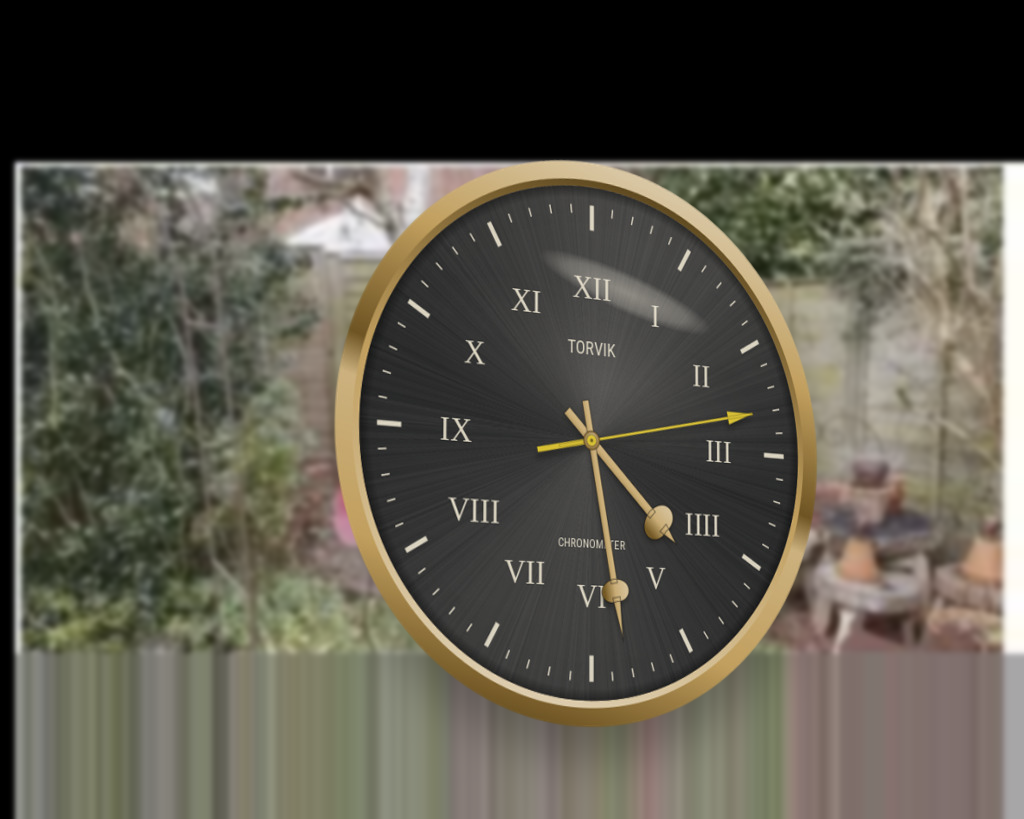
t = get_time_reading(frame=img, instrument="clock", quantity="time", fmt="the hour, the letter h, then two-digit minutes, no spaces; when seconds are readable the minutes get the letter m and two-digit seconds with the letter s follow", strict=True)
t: 4h28m13s
